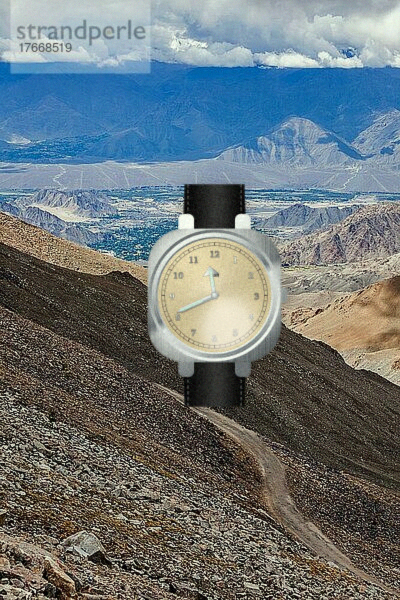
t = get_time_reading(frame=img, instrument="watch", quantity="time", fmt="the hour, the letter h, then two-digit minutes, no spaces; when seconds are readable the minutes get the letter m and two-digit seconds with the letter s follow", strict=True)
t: 11h41
